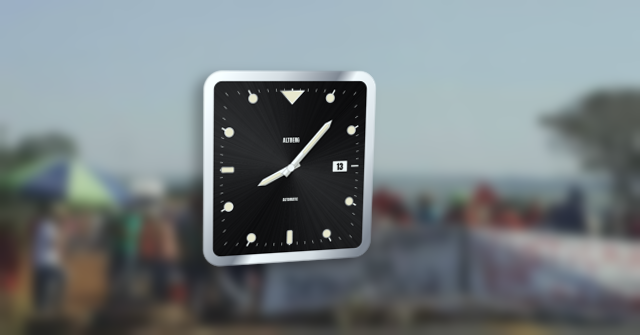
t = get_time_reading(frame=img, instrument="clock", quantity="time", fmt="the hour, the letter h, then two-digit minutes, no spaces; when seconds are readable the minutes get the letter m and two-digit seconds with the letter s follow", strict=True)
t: 8h07
